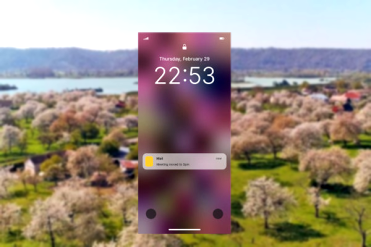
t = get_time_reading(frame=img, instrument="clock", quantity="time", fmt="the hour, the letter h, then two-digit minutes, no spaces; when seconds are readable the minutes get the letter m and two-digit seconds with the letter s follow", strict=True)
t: 22h53
